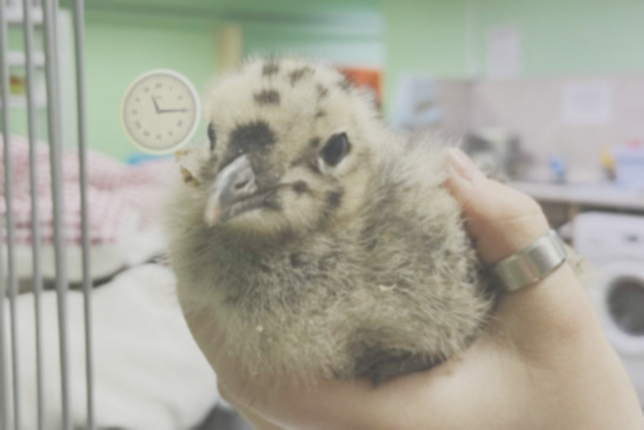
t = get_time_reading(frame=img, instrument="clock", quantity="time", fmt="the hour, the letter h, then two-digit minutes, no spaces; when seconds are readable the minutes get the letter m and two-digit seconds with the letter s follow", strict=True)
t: 11h15
